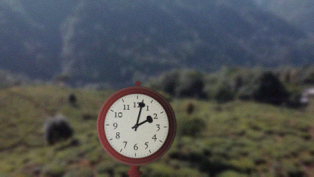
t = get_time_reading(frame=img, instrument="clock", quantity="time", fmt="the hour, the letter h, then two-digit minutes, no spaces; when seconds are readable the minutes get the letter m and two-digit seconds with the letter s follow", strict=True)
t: 2h02
